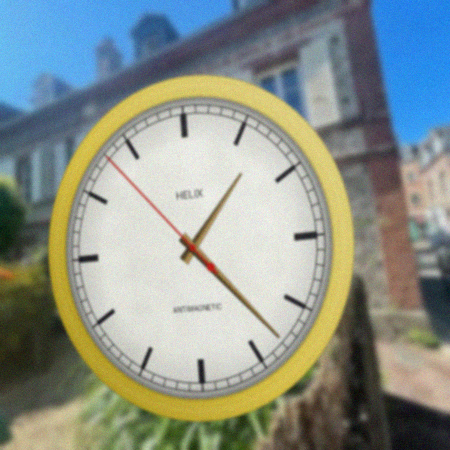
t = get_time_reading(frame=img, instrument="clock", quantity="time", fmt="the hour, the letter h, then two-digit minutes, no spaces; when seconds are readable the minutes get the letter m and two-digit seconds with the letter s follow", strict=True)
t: 1h22m53s
